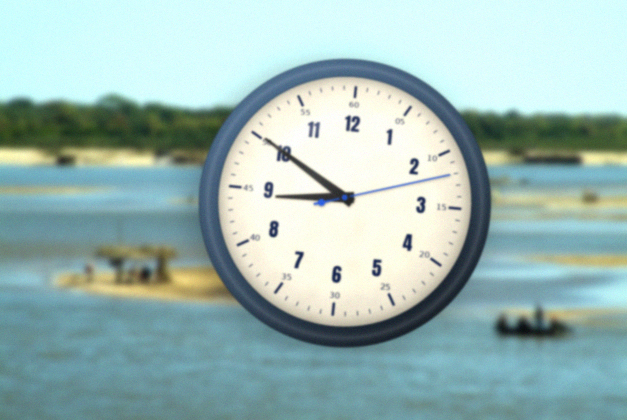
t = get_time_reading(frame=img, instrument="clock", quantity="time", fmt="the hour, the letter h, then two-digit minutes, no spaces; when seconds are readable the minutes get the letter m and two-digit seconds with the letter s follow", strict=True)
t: 8h50m12s
